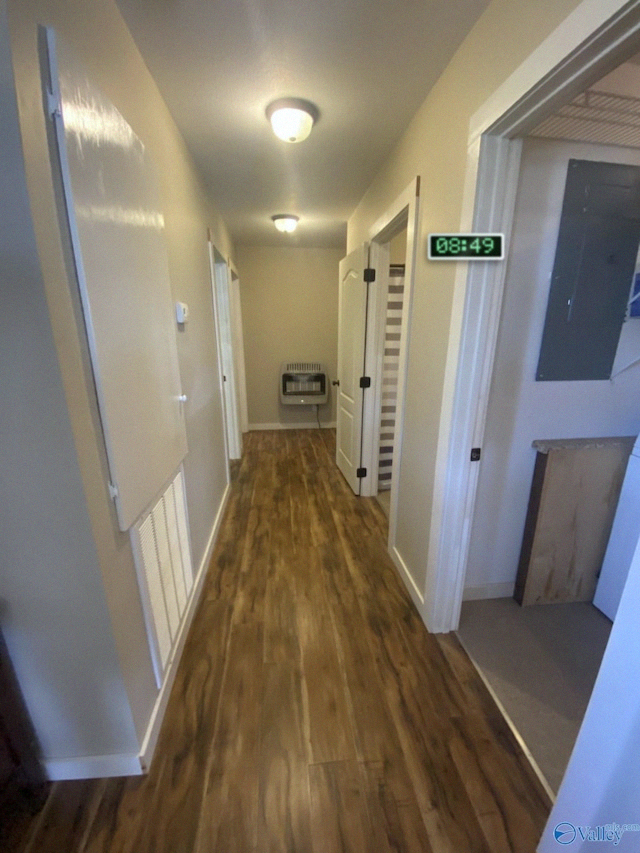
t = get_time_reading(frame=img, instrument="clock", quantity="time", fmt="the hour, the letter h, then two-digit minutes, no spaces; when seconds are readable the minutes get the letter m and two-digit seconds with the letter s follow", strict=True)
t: 8h49
